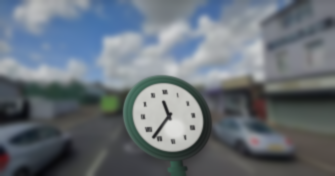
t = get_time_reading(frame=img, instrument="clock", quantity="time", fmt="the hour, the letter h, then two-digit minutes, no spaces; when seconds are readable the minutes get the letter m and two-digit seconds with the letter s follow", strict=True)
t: 11h37
